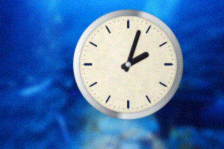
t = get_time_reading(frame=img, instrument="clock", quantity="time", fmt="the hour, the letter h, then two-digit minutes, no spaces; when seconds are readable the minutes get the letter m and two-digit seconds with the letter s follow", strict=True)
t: 2h03
